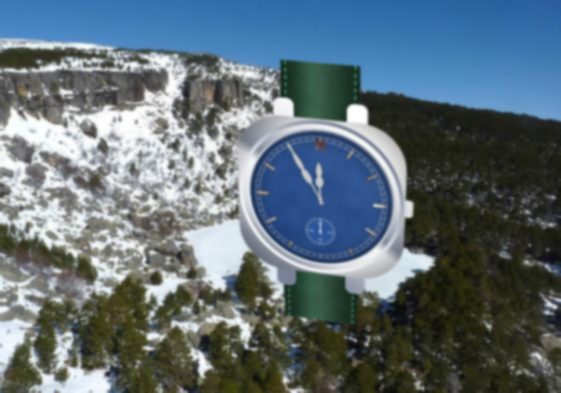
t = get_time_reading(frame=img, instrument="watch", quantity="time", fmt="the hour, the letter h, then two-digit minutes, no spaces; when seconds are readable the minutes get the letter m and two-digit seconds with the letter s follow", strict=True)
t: 11h55
